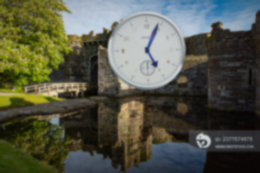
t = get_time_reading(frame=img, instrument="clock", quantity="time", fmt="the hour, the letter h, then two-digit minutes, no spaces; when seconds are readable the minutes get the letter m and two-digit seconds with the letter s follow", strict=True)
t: 5h04
